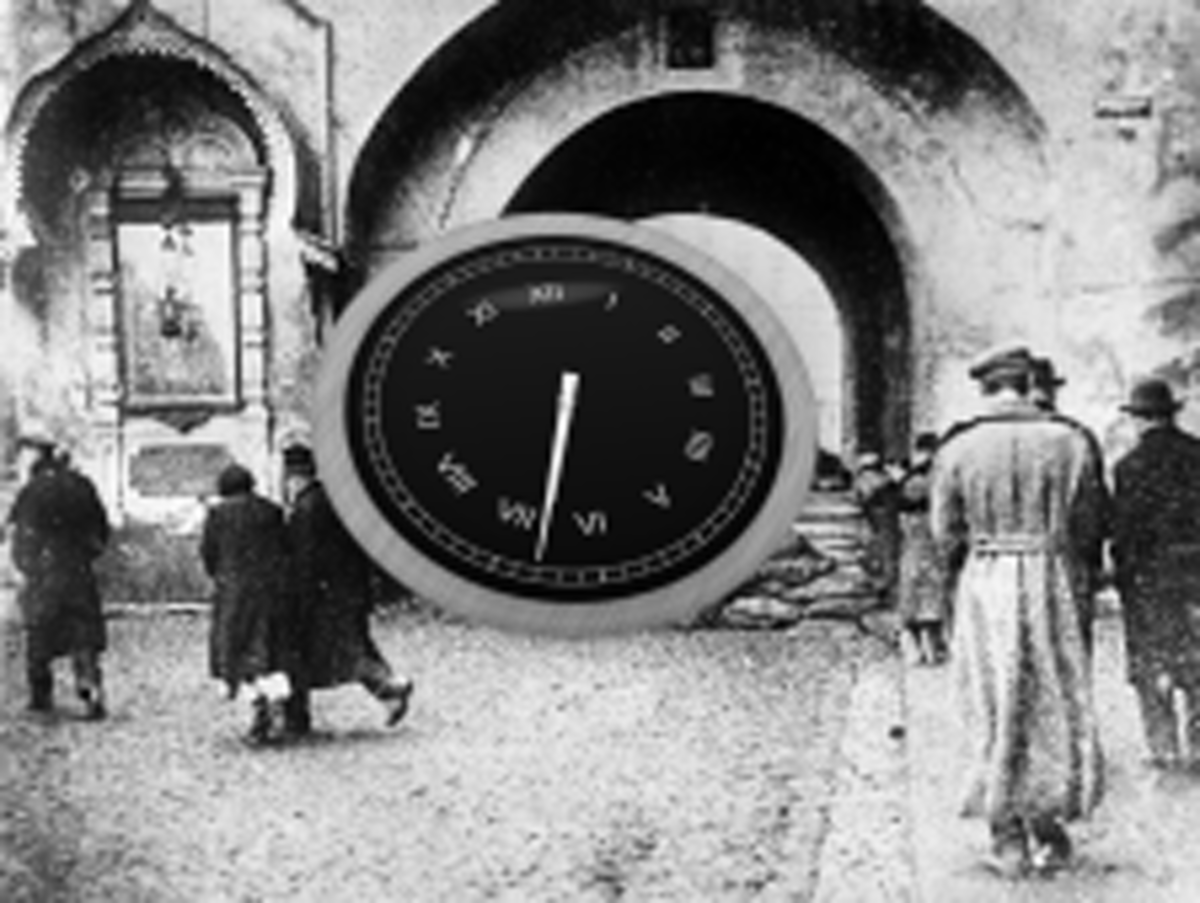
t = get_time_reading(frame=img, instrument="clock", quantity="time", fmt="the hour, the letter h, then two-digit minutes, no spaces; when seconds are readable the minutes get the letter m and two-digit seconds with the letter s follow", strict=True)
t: 6h33
